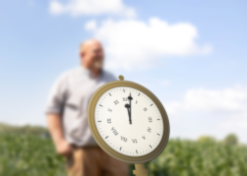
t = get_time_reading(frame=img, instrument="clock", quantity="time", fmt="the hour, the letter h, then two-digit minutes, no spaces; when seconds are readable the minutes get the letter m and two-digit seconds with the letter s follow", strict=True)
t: 12h02
